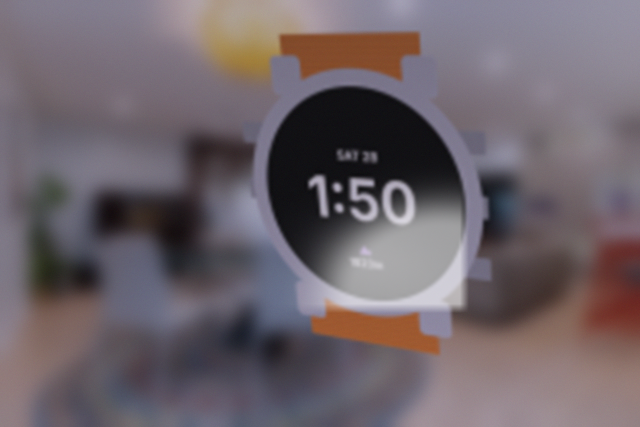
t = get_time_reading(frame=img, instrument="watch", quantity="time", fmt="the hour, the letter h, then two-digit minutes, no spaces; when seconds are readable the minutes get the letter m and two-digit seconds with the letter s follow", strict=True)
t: 1h50
